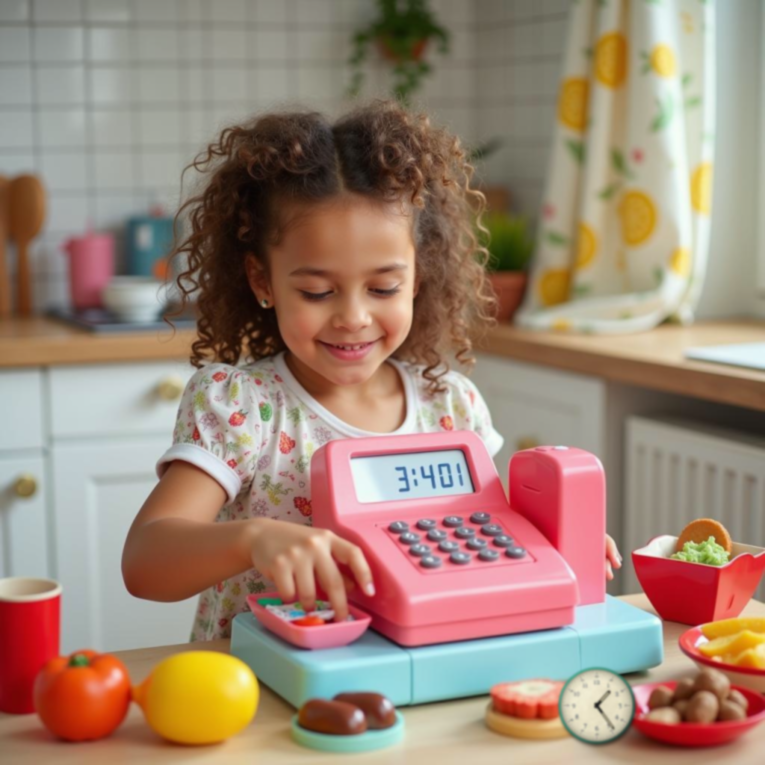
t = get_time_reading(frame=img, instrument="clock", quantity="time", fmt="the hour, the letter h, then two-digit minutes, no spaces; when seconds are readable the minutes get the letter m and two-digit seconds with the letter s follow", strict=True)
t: 1h24
